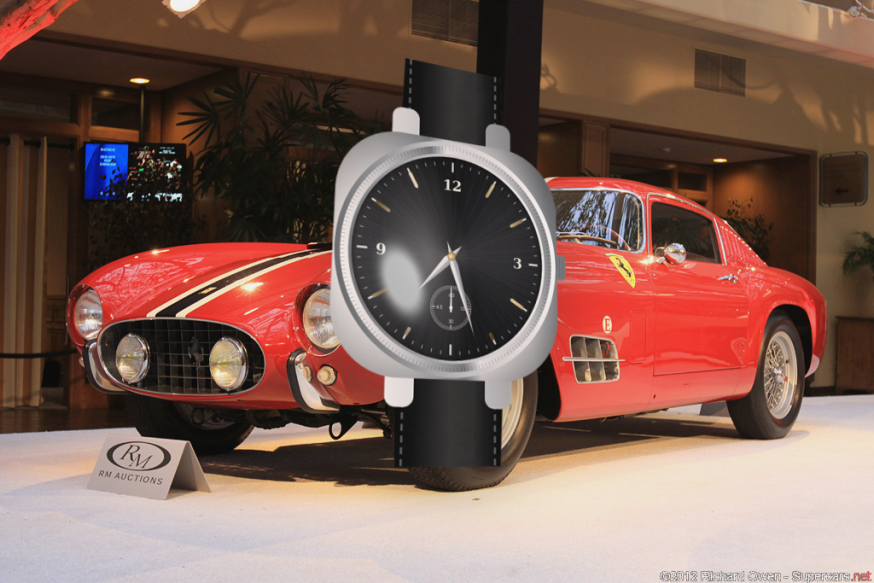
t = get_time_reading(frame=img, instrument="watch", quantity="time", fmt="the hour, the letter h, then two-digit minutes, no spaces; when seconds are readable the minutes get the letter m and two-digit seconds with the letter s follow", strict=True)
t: 7h27
